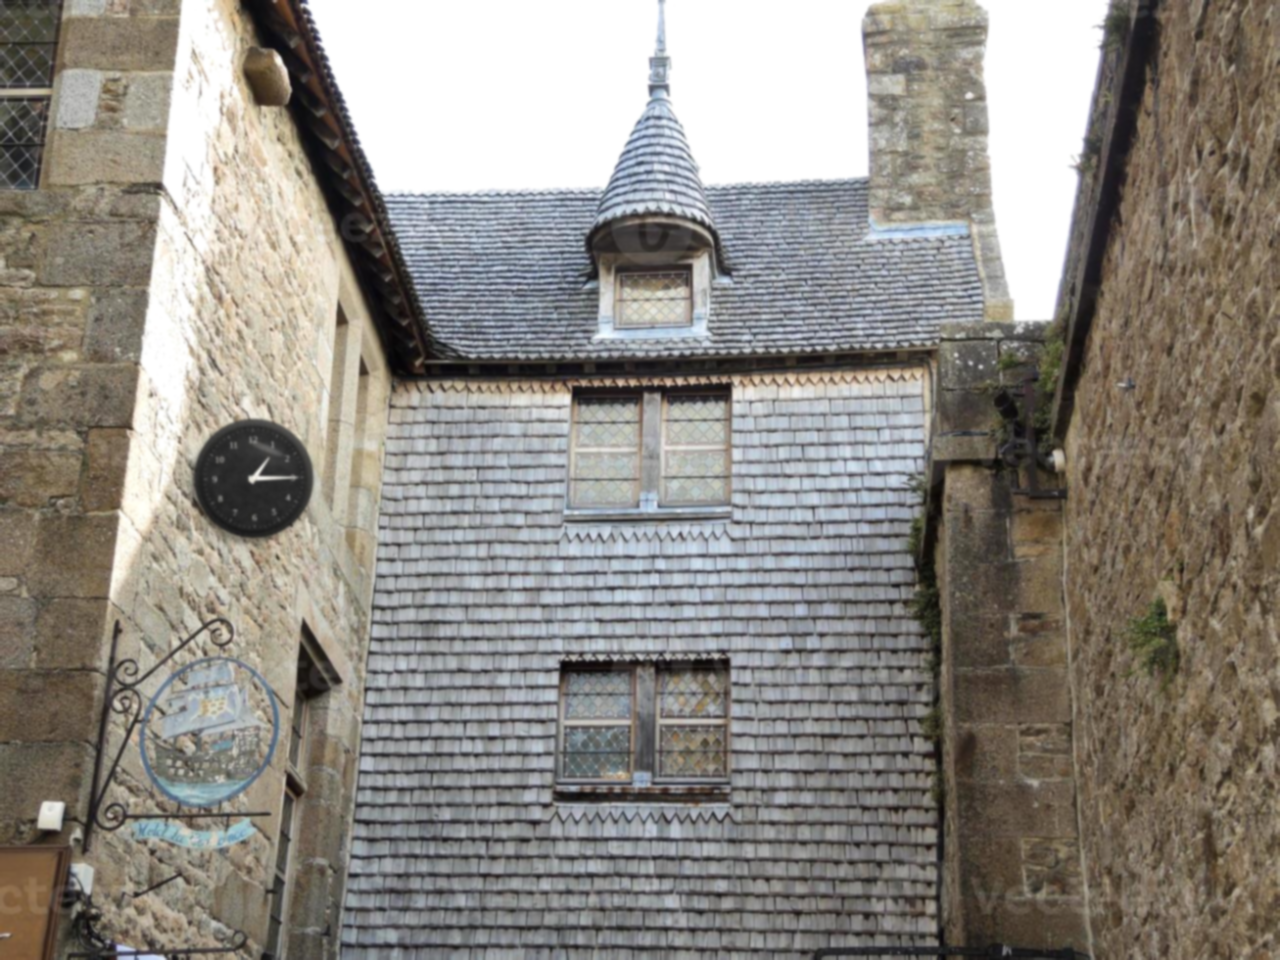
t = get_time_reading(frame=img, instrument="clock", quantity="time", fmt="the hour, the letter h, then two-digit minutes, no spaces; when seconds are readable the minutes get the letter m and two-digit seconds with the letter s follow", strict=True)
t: 1h15
